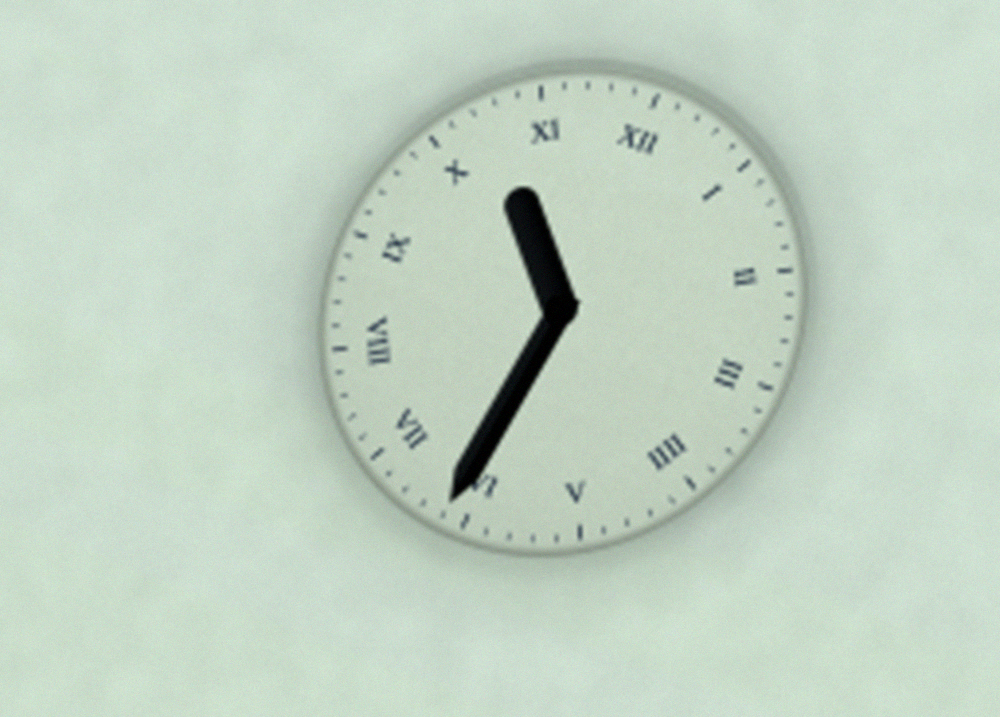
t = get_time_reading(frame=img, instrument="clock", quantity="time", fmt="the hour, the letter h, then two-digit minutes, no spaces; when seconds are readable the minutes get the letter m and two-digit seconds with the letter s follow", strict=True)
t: 10h31
